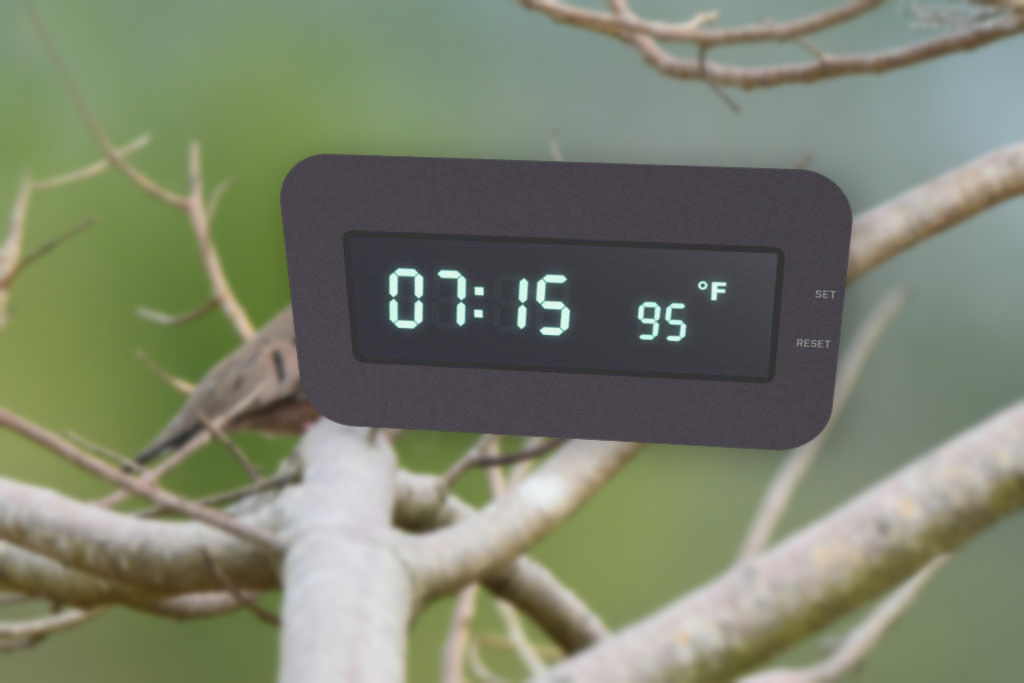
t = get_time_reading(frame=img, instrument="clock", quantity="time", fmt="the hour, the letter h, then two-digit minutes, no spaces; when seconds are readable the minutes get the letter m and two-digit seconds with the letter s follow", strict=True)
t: 7h15
